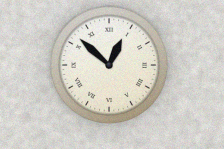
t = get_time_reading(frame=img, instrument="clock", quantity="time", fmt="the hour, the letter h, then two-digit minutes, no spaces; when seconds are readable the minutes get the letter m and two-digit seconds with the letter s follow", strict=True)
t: 12h52
